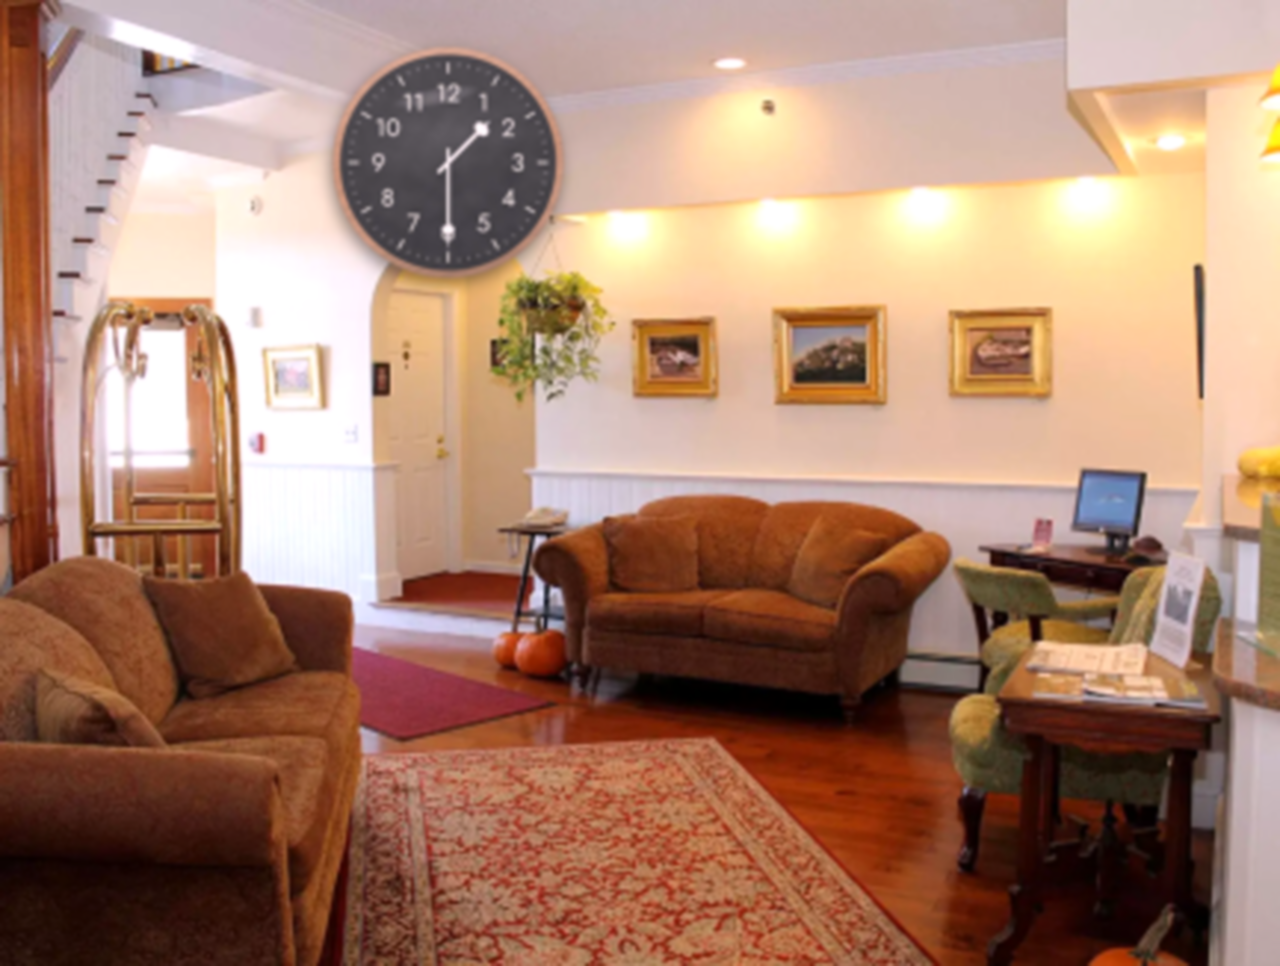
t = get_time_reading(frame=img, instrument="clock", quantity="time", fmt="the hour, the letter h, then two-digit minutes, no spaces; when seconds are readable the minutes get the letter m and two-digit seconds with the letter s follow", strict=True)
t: 1h30
